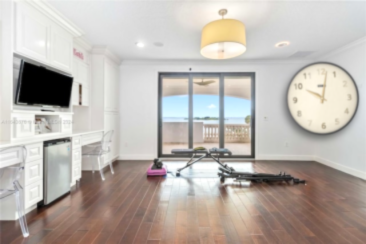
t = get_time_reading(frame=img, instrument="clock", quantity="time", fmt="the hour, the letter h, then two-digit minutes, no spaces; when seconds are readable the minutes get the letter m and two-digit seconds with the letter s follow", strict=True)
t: 10h02
